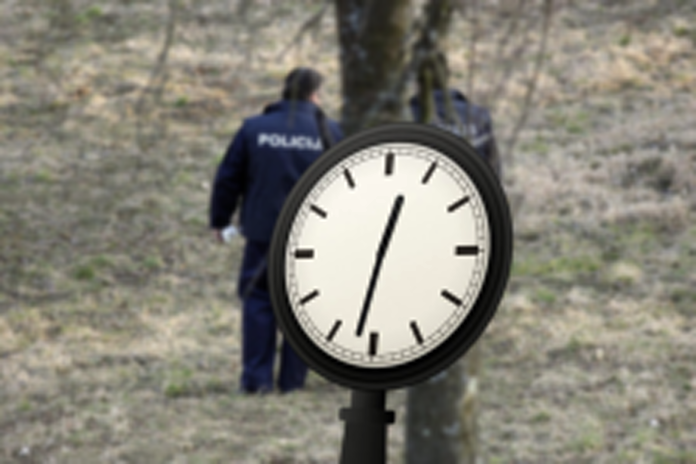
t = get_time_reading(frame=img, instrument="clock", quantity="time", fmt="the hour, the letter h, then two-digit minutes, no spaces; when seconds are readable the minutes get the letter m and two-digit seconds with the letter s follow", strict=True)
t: 12h32
